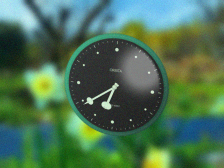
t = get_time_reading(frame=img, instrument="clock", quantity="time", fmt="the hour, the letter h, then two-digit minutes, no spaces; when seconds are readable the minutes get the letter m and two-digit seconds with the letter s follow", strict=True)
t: 6h39
